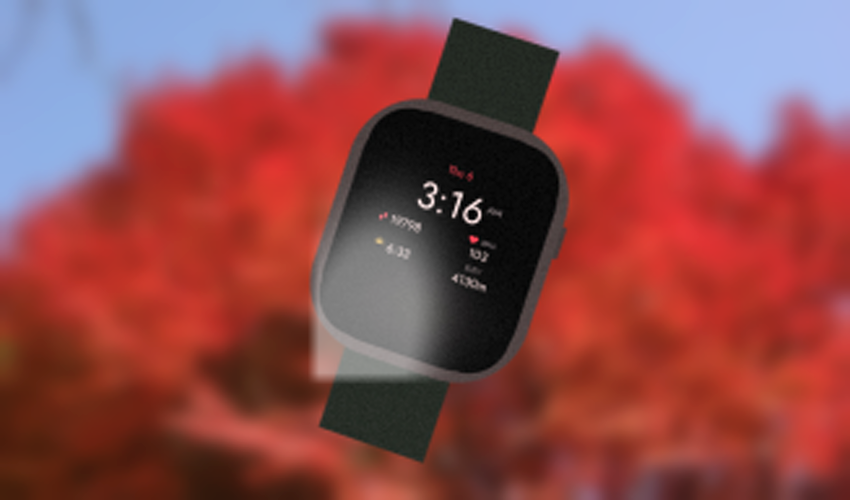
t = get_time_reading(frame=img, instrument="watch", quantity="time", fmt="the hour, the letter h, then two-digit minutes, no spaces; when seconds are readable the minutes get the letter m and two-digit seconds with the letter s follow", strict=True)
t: 3h16
